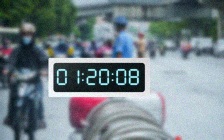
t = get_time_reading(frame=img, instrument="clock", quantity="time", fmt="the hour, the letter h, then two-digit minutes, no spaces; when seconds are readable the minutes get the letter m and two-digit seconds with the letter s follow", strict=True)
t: 1h20m08s
